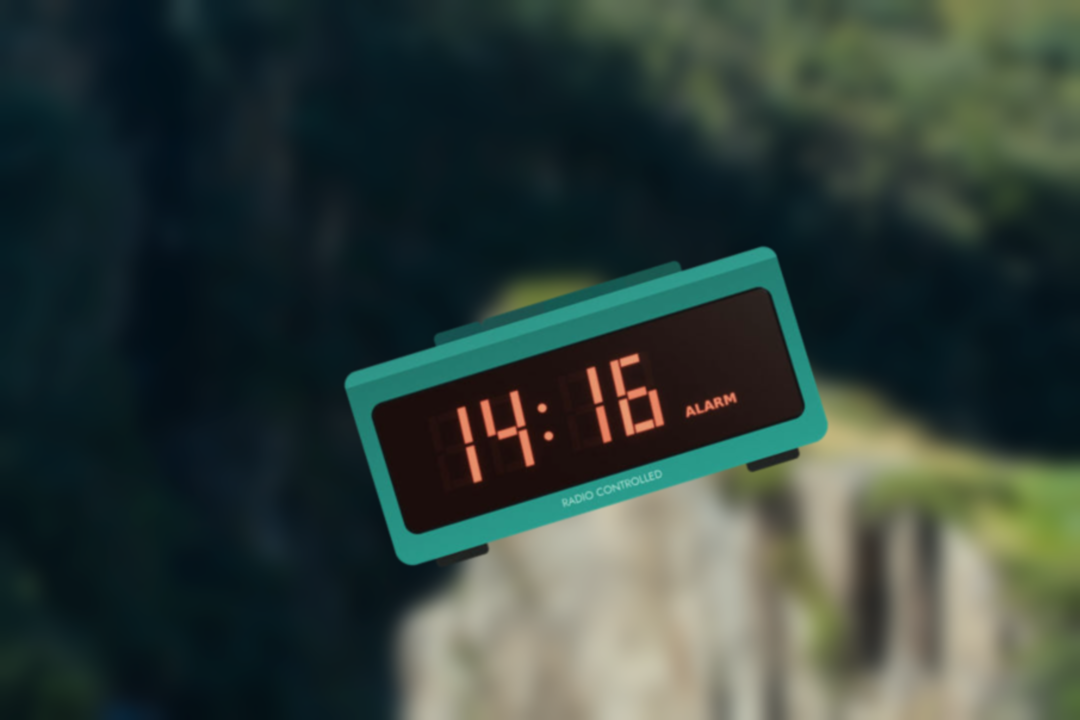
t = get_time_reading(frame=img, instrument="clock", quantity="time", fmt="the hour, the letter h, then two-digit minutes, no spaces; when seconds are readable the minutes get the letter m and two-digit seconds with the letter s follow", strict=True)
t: 14h16
